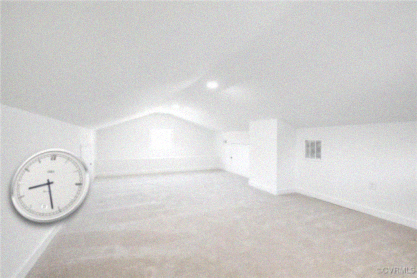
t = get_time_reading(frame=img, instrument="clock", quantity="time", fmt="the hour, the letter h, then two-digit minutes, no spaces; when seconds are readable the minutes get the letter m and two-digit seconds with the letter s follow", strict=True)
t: 8h27
